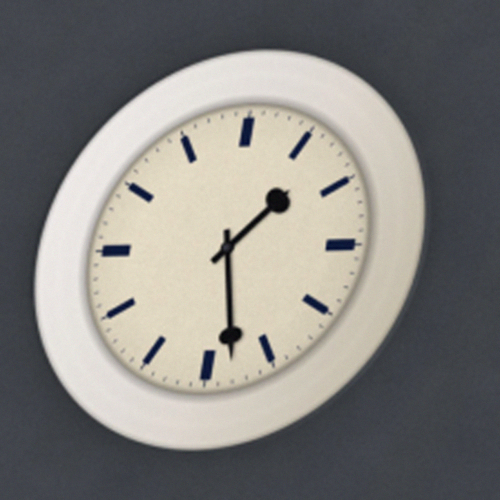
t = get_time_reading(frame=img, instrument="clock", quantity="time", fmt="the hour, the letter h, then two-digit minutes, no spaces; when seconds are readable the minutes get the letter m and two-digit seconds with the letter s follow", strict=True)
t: 1h28
